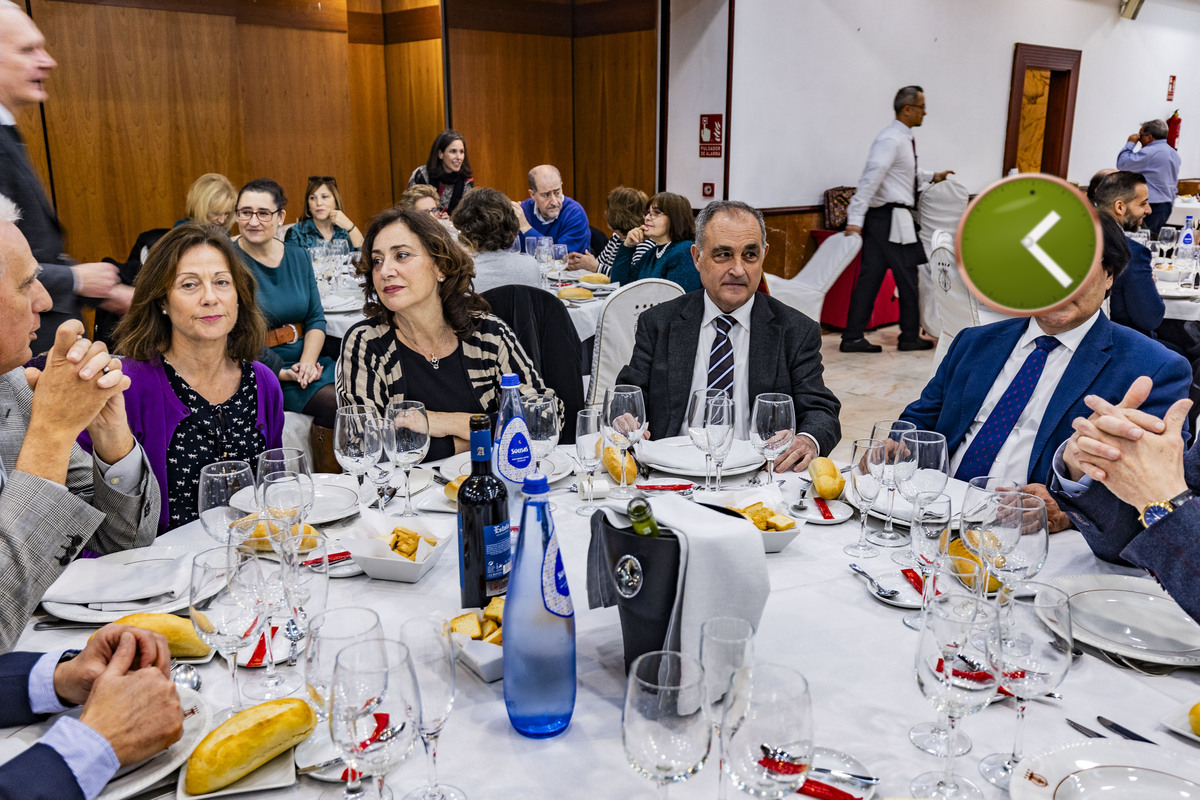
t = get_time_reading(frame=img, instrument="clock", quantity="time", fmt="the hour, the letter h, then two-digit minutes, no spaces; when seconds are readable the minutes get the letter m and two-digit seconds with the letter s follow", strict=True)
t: 1h22
